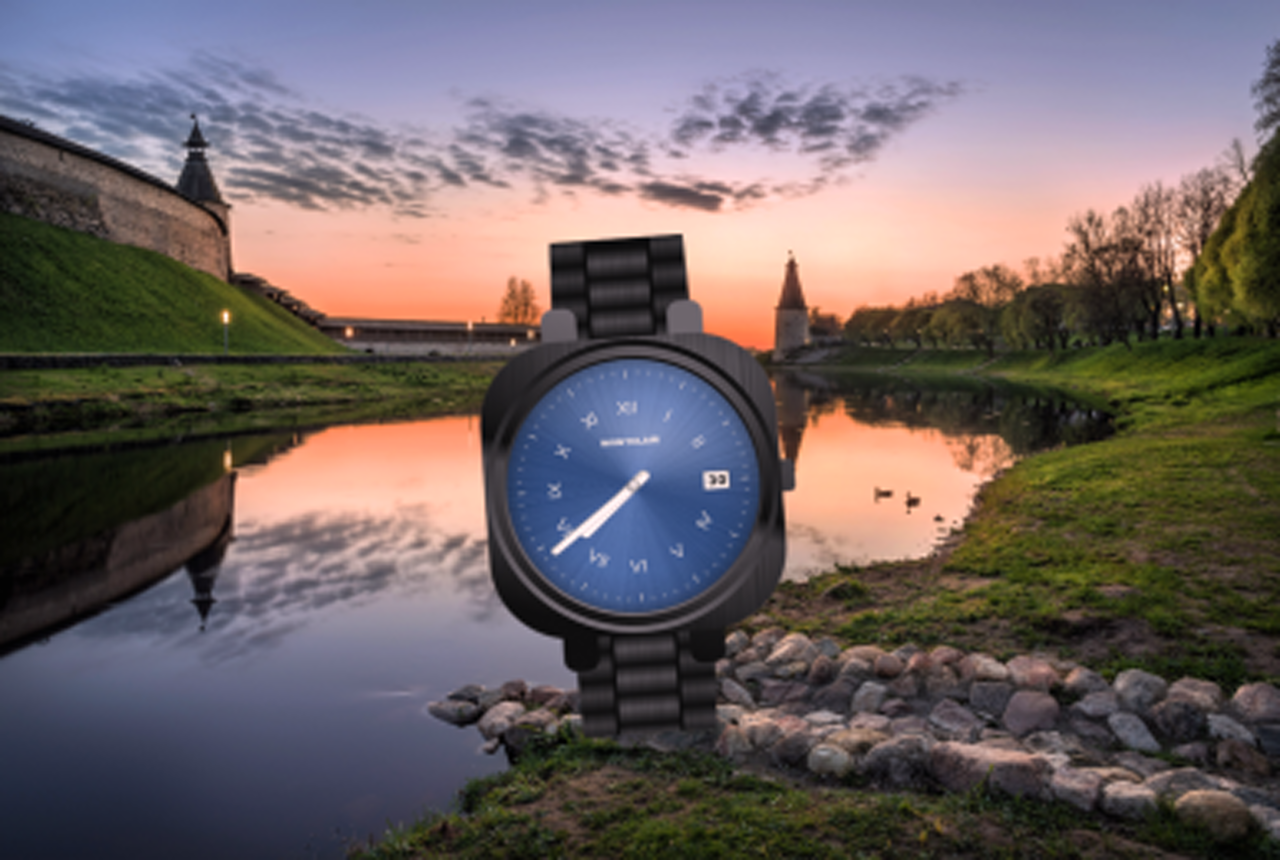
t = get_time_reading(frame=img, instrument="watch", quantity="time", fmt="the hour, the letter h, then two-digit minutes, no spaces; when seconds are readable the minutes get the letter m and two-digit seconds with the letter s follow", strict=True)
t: 7h39
